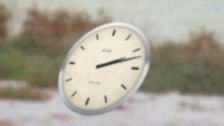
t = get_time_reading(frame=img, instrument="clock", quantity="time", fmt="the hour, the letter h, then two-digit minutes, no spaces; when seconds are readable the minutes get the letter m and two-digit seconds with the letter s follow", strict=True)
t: 2h12
